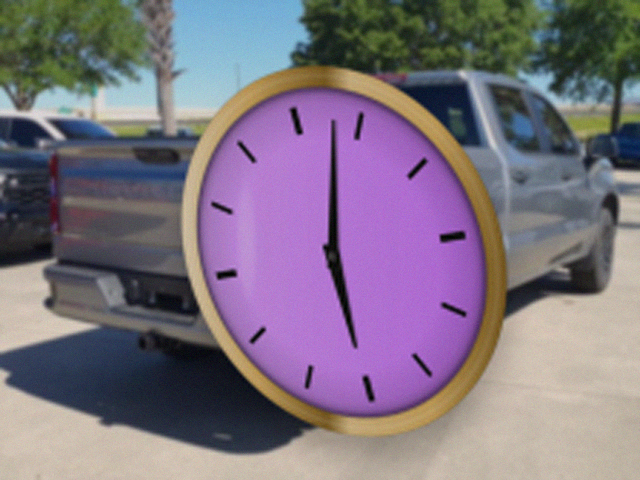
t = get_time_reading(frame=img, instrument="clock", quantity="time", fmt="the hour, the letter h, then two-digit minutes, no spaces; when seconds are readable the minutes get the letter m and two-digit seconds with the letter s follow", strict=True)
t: 6h03
